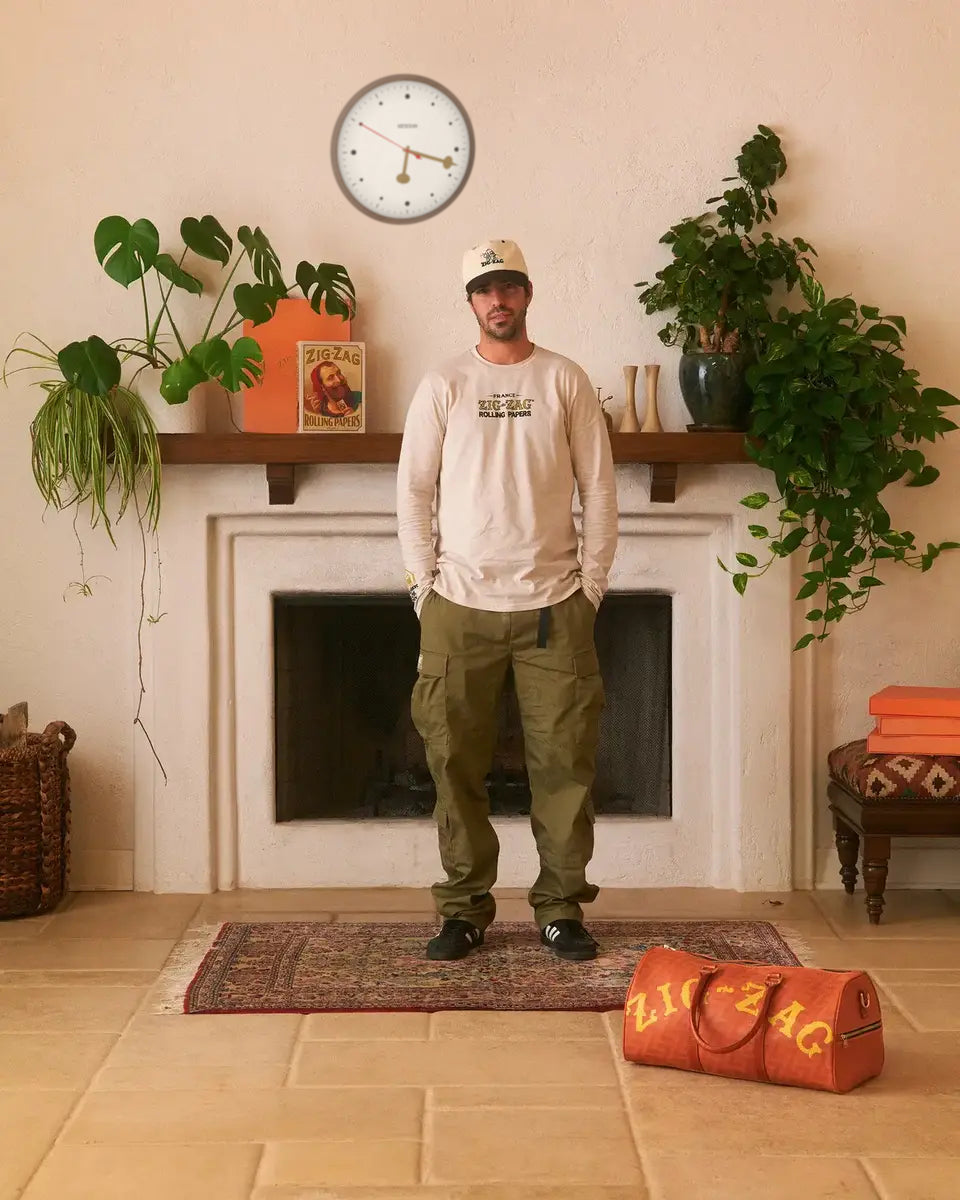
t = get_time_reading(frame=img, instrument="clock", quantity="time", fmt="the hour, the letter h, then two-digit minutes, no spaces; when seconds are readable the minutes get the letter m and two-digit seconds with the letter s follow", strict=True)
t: 6h17m50s
